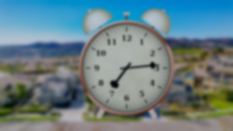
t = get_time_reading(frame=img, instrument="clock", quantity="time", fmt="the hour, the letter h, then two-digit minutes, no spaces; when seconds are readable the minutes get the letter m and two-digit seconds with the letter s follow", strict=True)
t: 7h14
